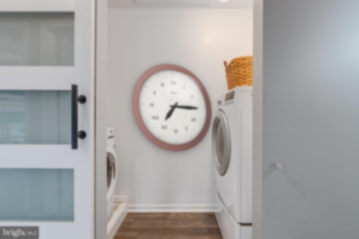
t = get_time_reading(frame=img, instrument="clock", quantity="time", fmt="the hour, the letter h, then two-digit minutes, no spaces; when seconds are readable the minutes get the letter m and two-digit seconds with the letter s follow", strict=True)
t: 7h15
